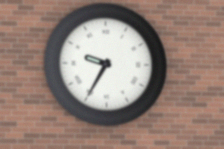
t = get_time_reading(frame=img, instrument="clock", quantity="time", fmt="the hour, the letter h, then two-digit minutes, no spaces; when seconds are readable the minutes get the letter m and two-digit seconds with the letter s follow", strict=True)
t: 9h35
